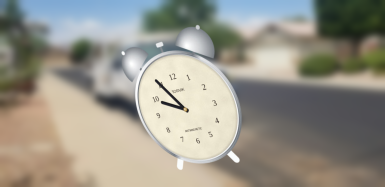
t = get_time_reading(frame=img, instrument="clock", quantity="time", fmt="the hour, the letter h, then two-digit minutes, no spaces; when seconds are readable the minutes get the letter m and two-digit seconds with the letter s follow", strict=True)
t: 9h55
